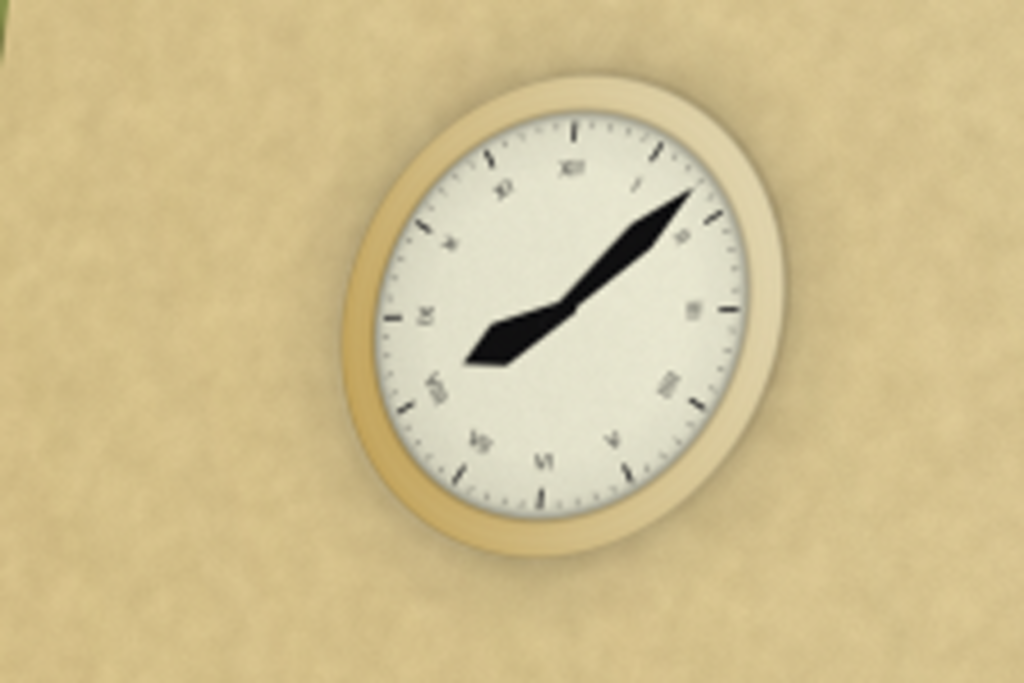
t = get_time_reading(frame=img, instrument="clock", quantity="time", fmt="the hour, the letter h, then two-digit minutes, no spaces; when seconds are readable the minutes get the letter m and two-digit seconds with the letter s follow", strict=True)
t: 8h08
